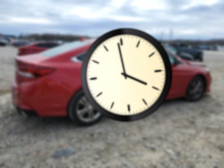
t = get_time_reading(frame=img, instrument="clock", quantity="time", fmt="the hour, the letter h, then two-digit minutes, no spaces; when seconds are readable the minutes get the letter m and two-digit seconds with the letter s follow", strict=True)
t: 3h59
